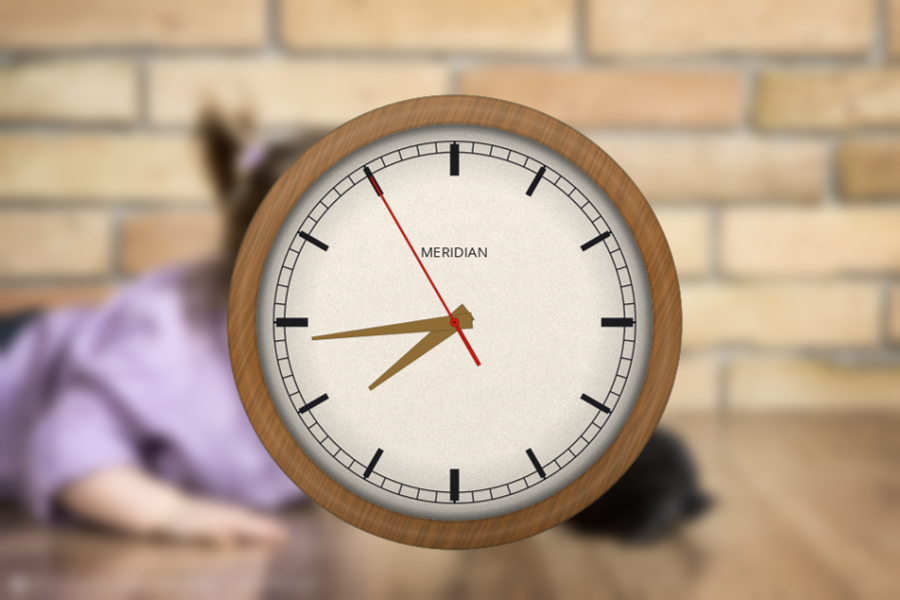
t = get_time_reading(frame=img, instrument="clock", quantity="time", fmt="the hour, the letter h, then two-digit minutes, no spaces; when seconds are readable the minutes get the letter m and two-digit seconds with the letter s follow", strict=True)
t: 7h43m55s
